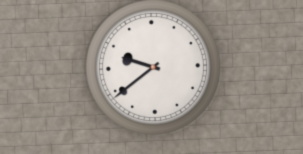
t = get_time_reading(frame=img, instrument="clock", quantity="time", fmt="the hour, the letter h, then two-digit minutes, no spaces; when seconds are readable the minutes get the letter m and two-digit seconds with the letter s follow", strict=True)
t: 9h39
